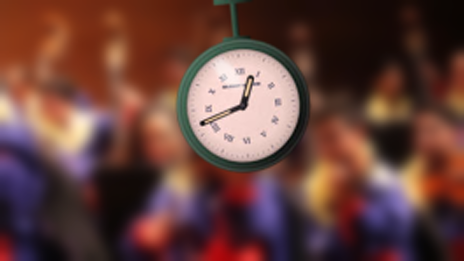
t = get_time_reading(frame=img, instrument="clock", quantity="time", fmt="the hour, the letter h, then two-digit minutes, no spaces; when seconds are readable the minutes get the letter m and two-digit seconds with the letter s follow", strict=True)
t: 12h42
